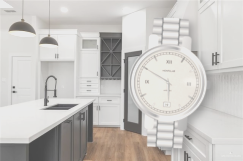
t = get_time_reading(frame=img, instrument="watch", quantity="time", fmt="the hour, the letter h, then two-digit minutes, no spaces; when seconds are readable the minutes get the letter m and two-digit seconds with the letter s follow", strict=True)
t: 5h50
